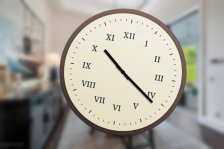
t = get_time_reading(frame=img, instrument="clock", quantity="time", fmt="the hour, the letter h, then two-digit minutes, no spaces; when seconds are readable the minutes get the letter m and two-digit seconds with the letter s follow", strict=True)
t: 10h21
